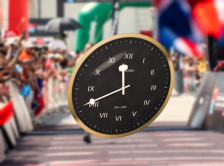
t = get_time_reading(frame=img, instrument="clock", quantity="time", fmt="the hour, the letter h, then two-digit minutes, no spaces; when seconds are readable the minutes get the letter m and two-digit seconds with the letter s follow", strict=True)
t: 11h41
